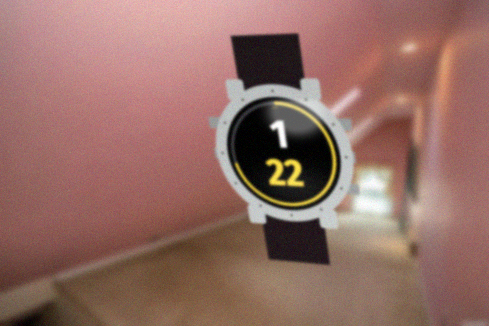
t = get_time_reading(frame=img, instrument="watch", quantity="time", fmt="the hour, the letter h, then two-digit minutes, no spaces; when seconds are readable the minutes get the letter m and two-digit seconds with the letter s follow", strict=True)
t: 1h22
